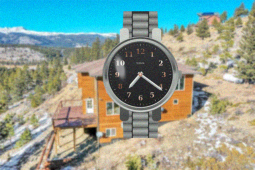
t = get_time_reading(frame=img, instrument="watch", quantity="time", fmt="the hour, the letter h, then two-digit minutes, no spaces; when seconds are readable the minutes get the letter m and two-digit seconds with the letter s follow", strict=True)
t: 7h21
